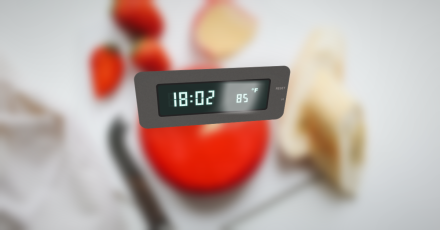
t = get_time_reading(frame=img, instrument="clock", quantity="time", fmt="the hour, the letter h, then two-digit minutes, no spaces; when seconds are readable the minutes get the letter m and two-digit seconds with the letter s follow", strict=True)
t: 18h02
